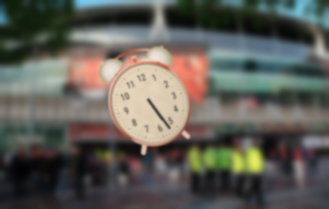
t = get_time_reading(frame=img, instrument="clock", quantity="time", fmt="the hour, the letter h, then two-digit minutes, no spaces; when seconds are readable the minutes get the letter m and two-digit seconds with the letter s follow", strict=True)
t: 5h27
